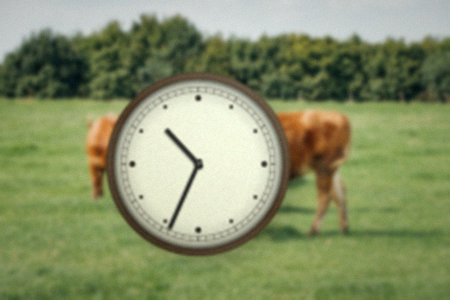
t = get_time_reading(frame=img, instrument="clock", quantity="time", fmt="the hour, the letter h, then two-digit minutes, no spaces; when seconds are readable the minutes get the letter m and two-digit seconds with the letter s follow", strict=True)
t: 10h34
